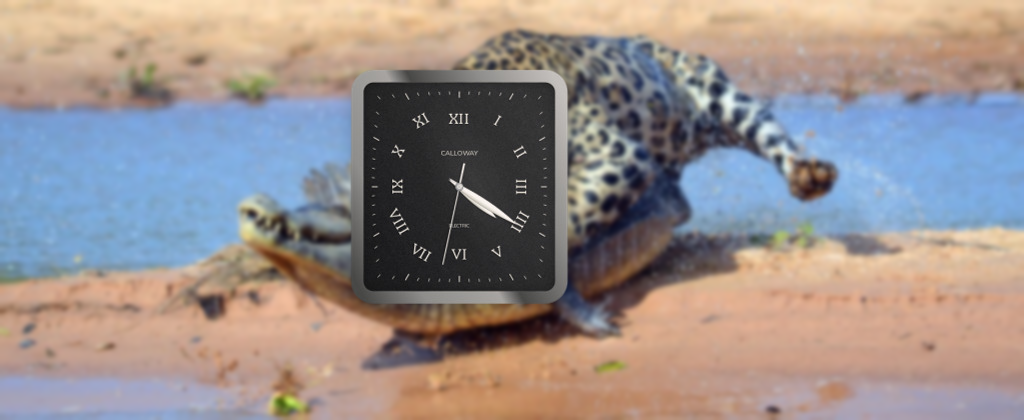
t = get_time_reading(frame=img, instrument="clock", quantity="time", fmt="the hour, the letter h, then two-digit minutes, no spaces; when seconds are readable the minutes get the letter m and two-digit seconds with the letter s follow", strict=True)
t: 4h20m32s
